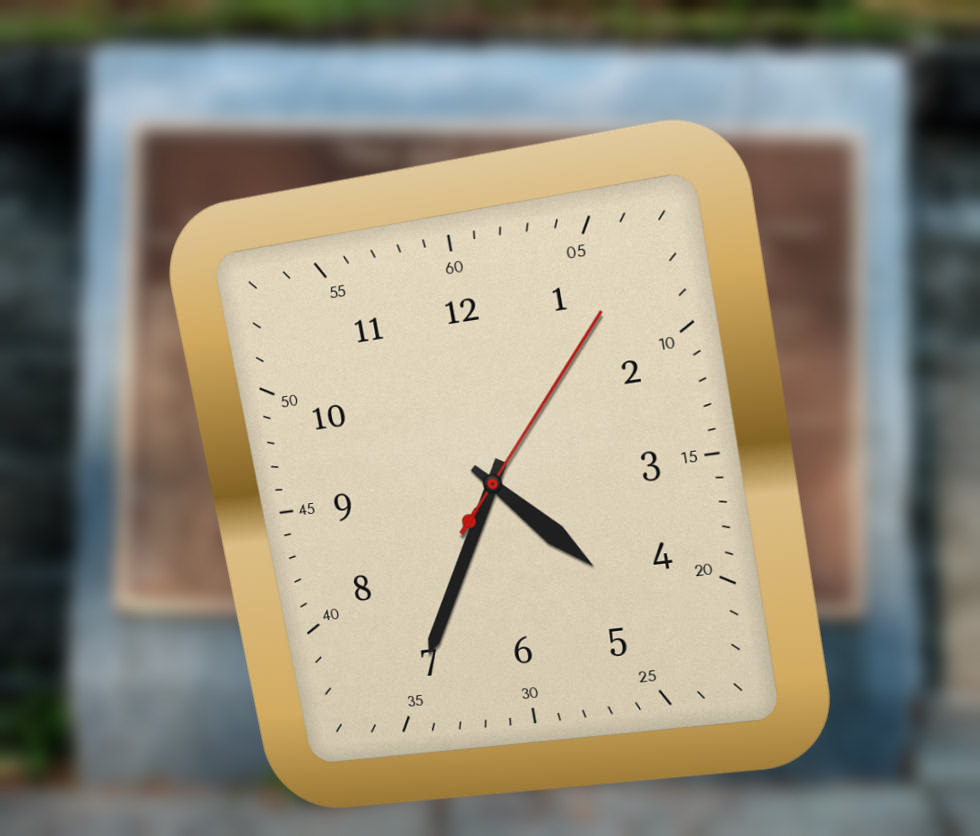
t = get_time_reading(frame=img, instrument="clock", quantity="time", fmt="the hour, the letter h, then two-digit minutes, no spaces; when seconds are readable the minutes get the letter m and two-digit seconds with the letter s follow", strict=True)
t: 4h35m07s
